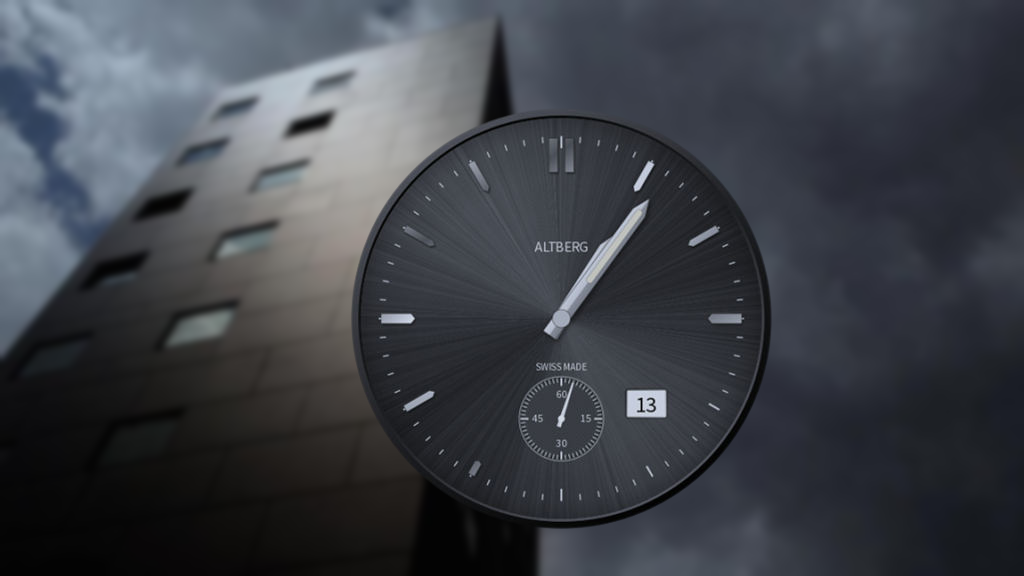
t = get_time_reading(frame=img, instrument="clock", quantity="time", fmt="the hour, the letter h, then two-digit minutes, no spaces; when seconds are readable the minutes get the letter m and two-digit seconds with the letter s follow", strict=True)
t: 1h06m03s
